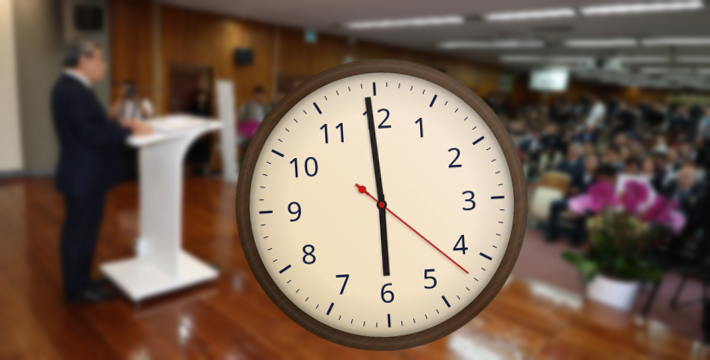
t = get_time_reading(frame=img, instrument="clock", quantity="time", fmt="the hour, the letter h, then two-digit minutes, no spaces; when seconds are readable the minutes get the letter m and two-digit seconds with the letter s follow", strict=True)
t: 5h59m22s
